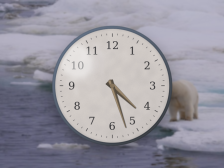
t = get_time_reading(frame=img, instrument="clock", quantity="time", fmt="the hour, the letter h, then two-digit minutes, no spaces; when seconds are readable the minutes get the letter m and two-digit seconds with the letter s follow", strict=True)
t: 4h27
